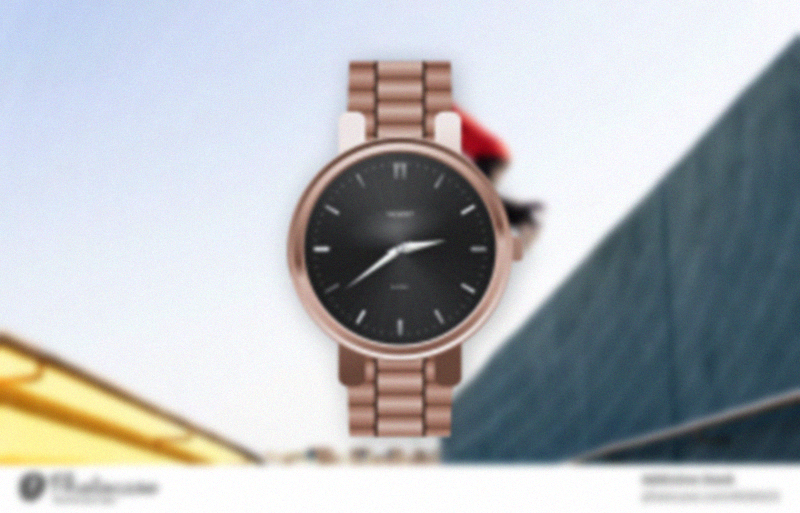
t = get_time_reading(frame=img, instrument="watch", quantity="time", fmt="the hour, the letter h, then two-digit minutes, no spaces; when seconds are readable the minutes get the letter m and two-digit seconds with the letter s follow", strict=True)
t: 2h39
